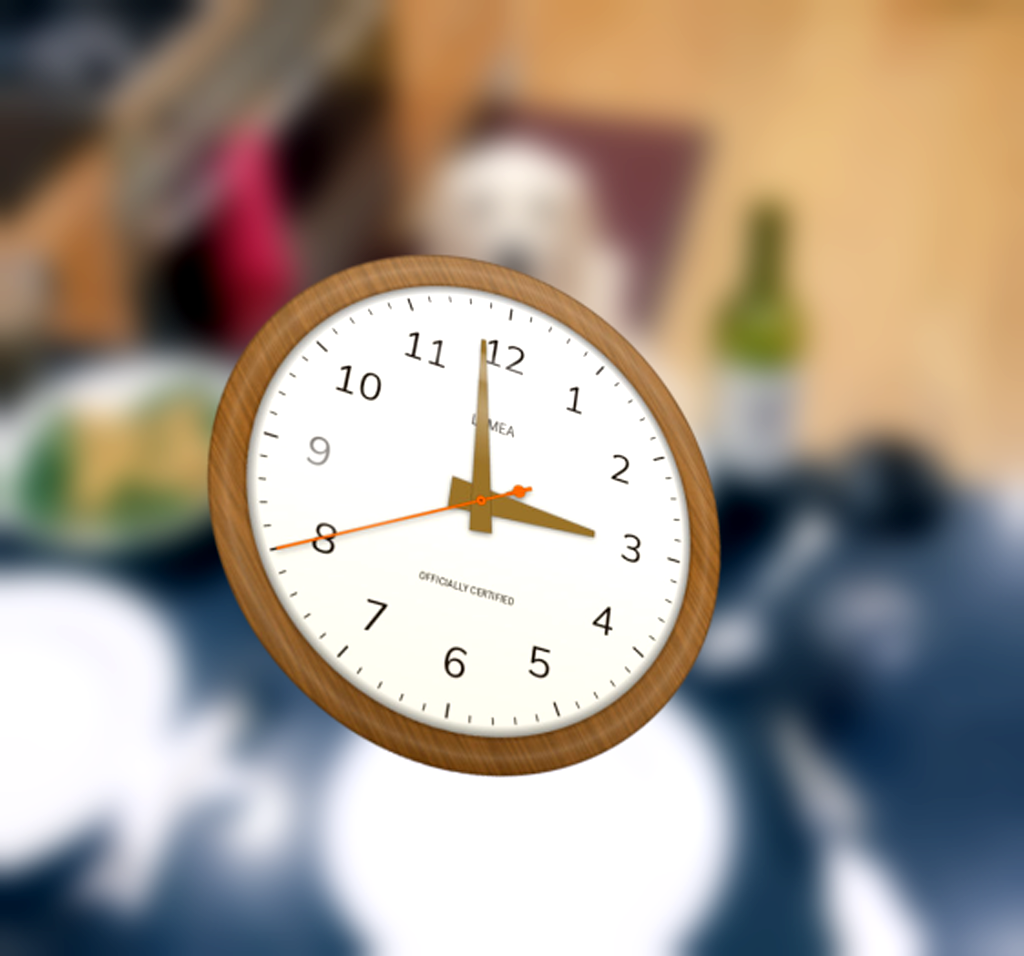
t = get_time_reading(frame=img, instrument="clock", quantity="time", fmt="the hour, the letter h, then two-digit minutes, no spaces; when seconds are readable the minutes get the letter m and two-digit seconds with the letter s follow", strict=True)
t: 2h58m40s
